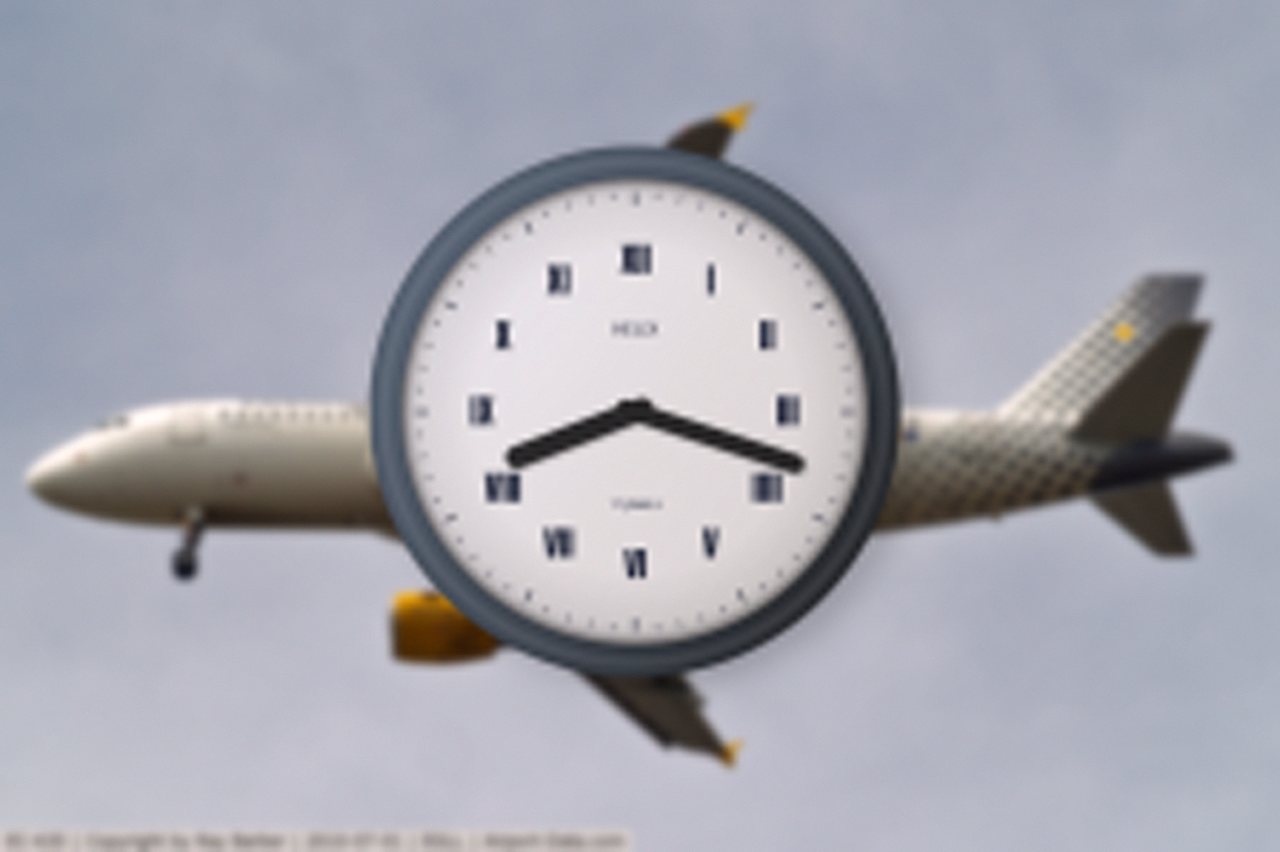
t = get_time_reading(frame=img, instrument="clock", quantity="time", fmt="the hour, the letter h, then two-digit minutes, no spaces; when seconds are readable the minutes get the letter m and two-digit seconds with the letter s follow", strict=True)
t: 8h18
